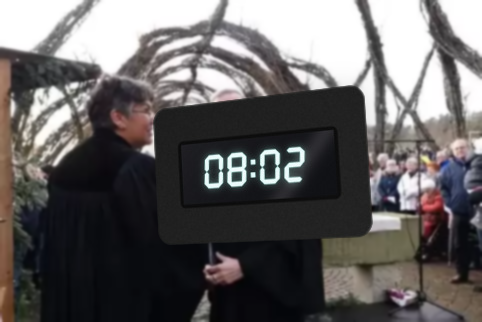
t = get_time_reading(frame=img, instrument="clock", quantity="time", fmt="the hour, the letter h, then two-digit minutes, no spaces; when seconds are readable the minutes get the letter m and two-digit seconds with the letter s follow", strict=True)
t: 8h02
